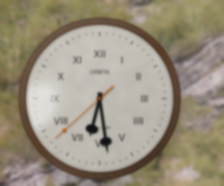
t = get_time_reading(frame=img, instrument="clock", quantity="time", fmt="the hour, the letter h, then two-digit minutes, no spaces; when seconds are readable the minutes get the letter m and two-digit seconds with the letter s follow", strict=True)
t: 6h28m38s
